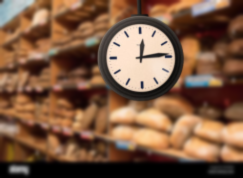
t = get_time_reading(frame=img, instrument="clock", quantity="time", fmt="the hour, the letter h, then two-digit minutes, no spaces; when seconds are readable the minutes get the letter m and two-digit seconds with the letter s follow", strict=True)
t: 12h14
